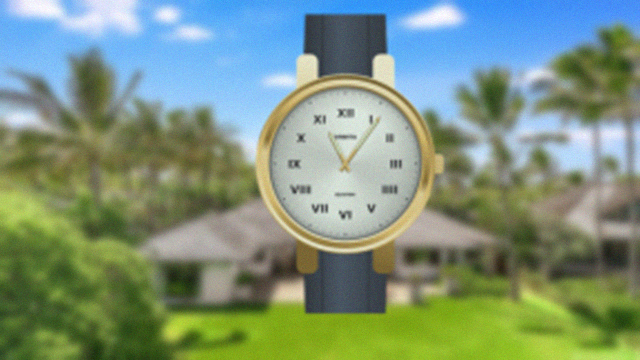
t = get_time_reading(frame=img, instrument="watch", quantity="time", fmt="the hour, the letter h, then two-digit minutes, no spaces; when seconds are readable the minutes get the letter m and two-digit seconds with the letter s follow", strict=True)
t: 11h06
